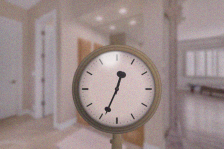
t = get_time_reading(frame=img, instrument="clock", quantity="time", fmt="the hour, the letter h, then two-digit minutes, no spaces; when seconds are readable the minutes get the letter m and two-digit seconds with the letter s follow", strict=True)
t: 12h34
